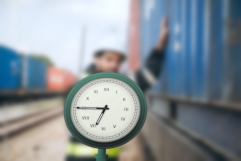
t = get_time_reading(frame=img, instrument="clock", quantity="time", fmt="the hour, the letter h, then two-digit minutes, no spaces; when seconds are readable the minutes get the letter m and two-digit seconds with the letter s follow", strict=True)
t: 6h45
